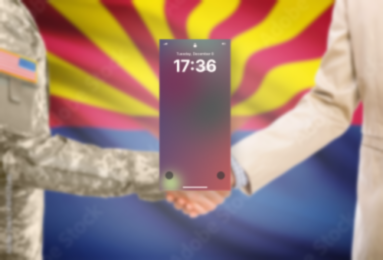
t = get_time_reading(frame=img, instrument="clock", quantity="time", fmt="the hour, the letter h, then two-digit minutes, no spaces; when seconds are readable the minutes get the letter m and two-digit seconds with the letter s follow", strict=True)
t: 17h36
